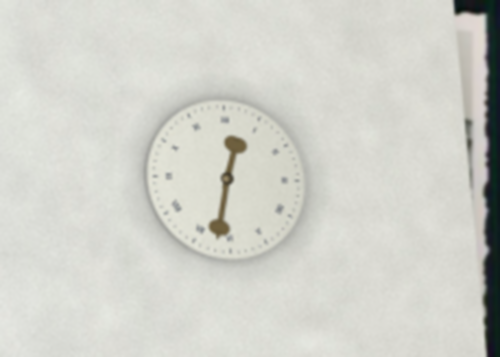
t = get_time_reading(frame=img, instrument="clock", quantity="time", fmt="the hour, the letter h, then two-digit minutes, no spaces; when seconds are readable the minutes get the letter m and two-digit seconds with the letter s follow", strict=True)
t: 12h32
